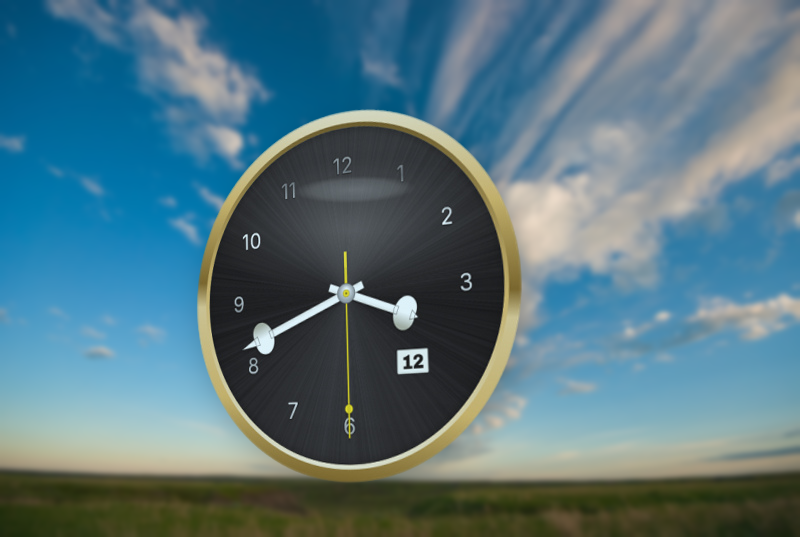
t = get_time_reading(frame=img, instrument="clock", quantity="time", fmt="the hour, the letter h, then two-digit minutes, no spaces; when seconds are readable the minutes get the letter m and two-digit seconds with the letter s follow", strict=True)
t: 3h41m30s
